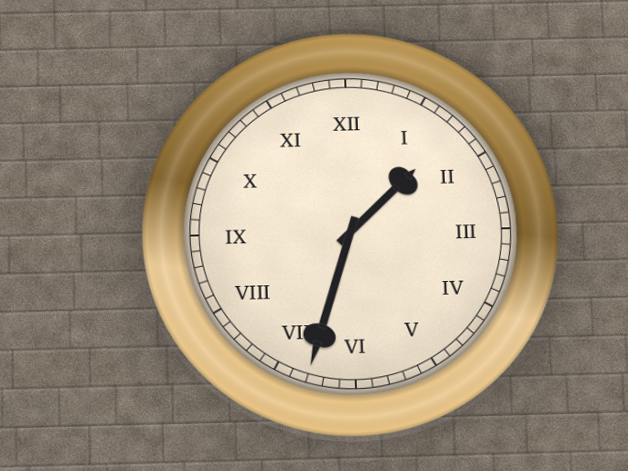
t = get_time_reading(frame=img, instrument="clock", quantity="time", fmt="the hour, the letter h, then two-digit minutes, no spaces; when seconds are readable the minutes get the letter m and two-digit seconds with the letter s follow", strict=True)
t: 1h33
